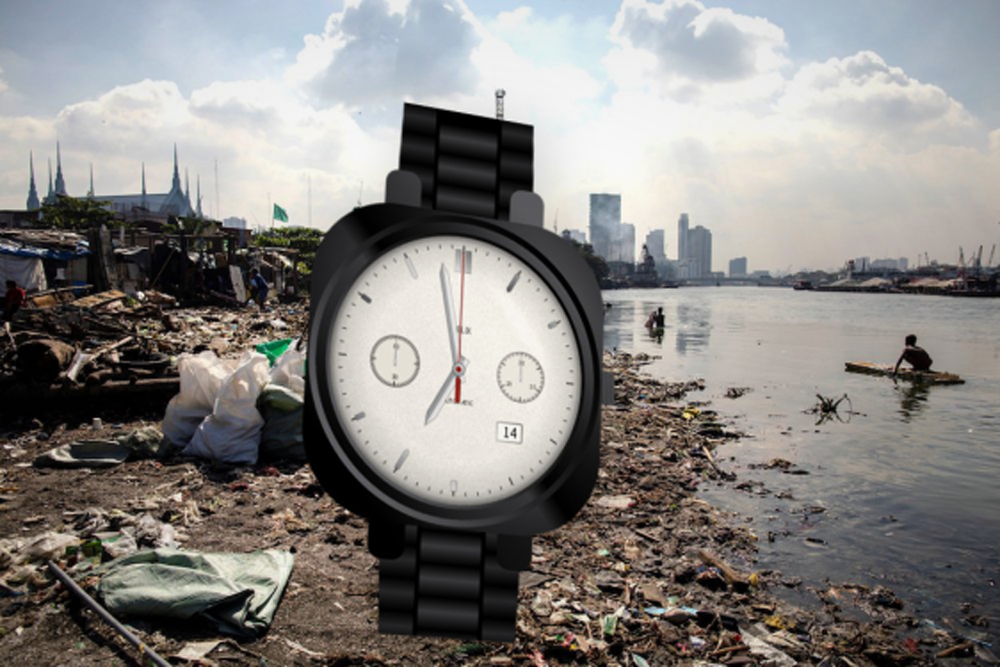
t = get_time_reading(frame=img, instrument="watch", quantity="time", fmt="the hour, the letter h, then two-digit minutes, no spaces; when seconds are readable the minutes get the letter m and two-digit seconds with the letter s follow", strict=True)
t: 6h58
